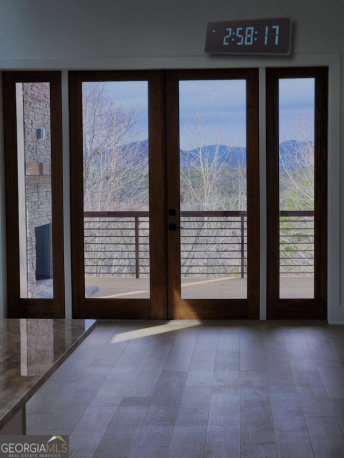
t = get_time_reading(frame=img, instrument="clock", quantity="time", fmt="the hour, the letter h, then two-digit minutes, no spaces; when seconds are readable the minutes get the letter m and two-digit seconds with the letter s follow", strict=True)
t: 2h58m17s
